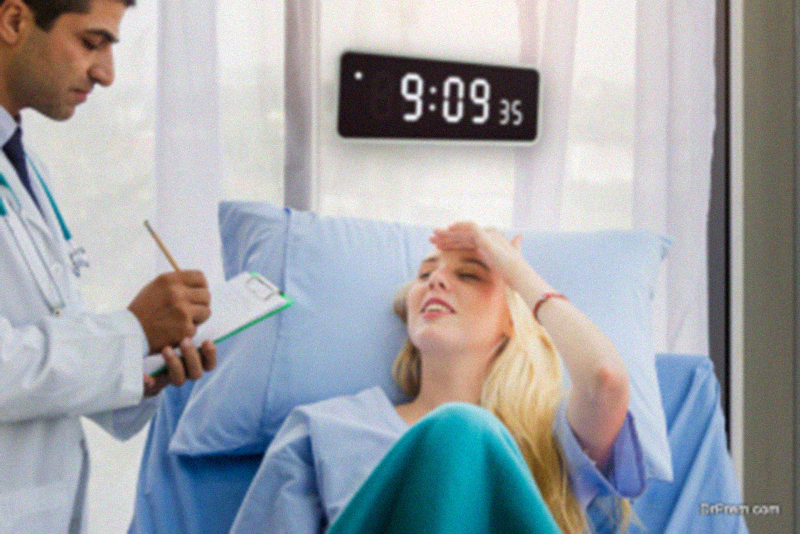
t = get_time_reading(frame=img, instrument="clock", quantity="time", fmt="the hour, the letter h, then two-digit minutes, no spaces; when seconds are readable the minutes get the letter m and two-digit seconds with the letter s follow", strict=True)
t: 9h09m35s
